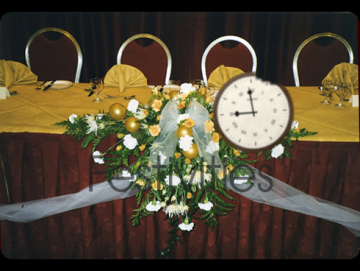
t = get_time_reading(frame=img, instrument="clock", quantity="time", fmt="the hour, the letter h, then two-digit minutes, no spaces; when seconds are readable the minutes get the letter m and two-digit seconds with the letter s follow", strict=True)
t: 8h59
